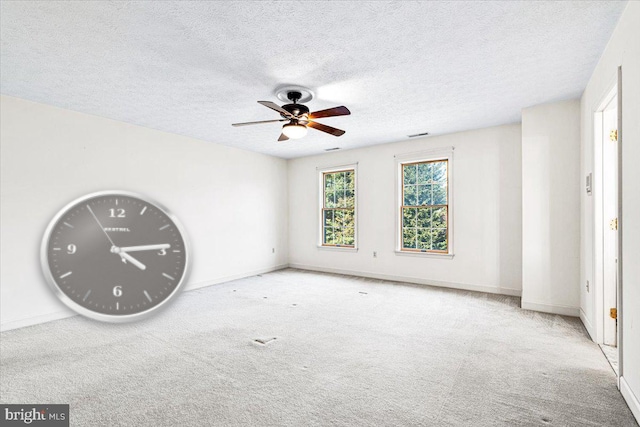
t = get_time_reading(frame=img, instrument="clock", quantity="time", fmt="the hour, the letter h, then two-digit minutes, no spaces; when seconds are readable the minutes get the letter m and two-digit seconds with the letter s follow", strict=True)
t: 4h13m55s
